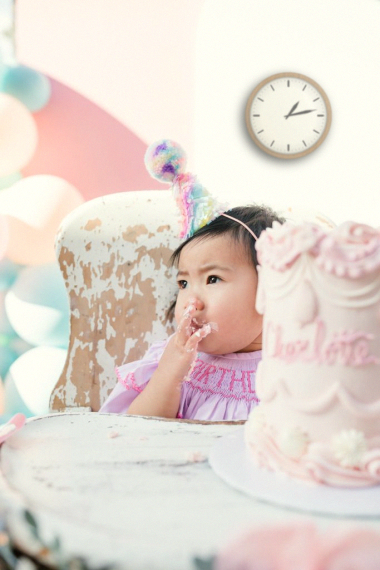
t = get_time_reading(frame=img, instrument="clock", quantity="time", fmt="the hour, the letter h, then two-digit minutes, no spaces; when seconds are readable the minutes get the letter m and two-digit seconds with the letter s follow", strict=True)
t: 1h13
